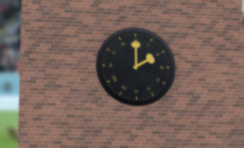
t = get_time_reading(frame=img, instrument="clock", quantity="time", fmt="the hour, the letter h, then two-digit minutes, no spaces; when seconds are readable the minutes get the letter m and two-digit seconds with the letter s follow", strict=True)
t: 2h00
